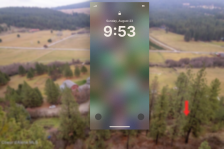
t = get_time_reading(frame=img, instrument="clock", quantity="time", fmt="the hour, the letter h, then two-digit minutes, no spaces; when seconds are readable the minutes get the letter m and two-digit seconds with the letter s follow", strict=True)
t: 9h53
